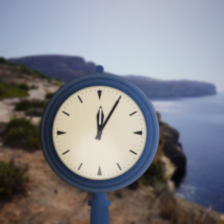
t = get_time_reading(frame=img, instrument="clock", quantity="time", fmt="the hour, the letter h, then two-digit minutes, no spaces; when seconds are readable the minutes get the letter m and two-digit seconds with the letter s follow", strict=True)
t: 12h05
